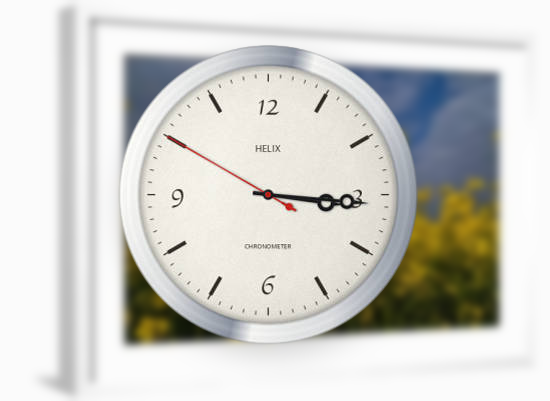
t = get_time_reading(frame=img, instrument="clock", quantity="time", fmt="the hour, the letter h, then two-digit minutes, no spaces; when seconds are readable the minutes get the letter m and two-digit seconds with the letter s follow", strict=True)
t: 3h15m50s
